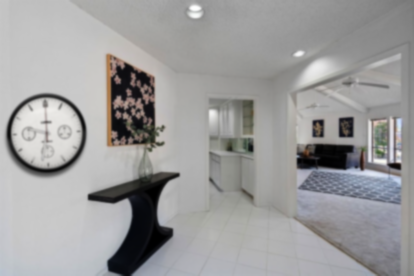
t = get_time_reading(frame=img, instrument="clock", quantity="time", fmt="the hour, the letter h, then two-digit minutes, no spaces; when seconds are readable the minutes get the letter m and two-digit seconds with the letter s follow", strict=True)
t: 9h32
